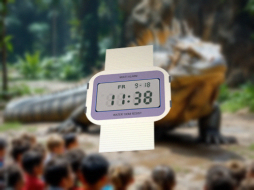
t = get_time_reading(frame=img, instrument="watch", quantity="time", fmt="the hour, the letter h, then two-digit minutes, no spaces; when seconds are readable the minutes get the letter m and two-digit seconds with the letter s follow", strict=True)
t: 11h38
